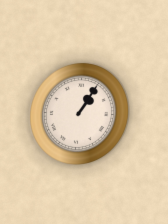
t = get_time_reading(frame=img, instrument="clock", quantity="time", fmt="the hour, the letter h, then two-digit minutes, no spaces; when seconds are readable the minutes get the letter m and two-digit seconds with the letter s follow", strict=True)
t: 1h05
